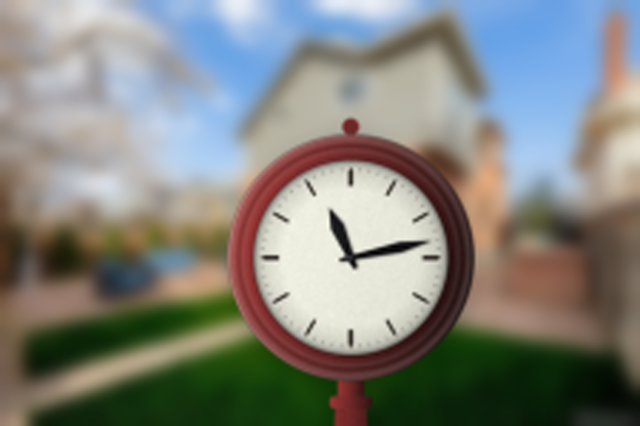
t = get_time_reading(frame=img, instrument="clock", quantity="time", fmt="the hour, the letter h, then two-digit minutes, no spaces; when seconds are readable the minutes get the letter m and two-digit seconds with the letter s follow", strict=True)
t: 11h13
